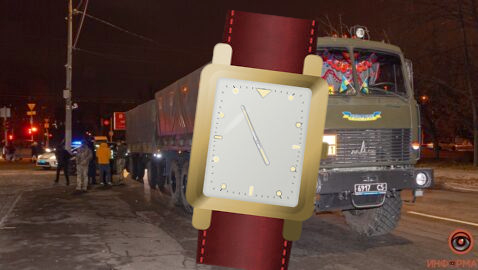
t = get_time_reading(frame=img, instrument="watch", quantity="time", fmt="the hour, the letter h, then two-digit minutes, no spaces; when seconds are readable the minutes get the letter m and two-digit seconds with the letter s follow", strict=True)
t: 4h55
